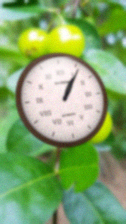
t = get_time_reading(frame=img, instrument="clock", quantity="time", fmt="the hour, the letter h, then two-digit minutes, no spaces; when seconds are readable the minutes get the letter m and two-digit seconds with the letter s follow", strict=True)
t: 1h06
